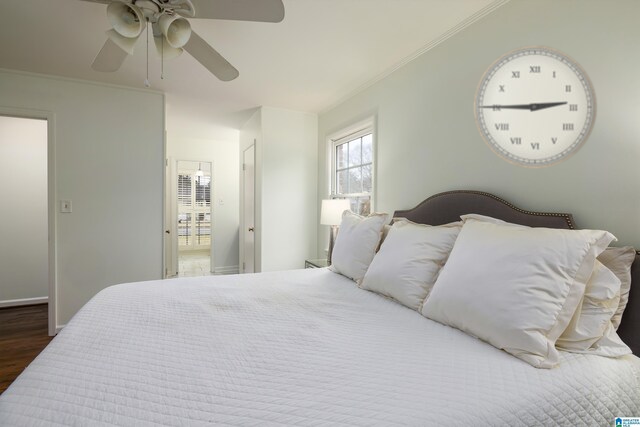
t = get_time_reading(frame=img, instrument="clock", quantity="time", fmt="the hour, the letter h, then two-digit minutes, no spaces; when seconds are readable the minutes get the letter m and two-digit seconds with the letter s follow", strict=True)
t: 2h45
